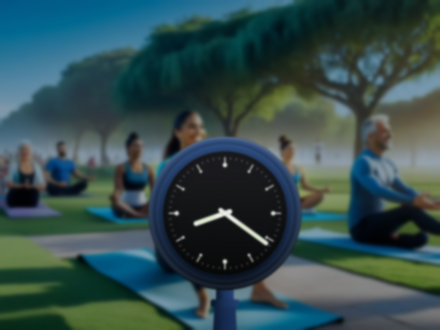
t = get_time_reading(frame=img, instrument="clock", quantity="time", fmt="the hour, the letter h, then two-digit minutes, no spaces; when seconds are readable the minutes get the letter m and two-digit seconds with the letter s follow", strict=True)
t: 8h21
